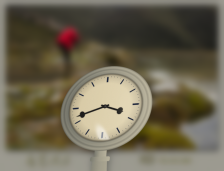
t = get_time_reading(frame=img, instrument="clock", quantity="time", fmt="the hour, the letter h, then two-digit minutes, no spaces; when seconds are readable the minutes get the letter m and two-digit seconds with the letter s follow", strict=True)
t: 3h42
